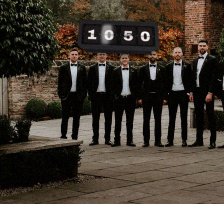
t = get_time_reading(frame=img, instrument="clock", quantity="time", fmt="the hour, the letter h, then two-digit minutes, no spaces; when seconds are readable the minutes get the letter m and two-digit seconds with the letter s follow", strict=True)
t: 10h50
